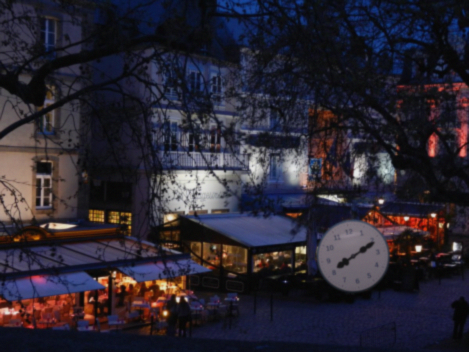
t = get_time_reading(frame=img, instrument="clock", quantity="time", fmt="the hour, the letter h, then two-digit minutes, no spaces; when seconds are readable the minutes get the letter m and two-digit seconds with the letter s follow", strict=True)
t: 8h11
